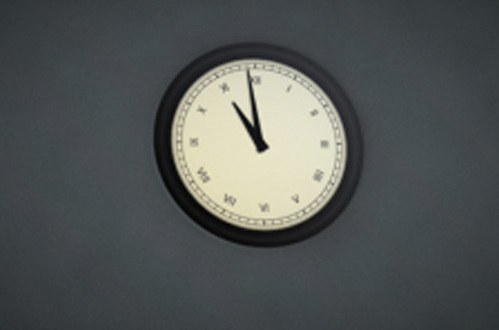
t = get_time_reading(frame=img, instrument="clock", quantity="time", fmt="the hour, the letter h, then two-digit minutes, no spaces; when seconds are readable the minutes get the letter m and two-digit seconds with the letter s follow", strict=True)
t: 10h59
